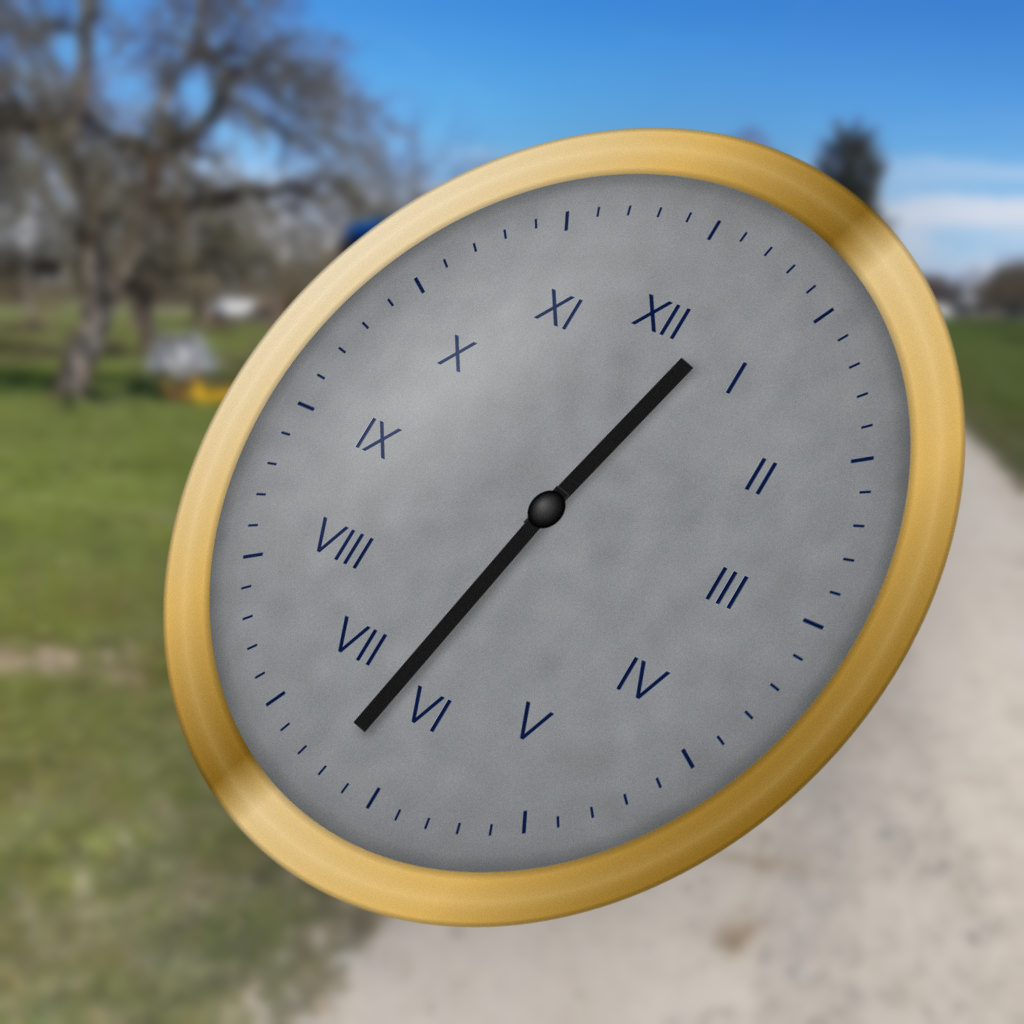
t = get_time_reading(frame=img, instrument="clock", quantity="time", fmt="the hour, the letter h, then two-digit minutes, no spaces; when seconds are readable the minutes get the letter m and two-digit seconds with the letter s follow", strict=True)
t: 12h32
